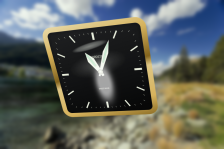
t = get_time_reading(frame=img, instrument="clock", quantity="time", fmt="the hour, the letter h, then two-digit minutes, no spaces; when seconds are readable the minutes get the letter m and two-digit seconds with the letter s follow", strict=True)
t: 11h04
